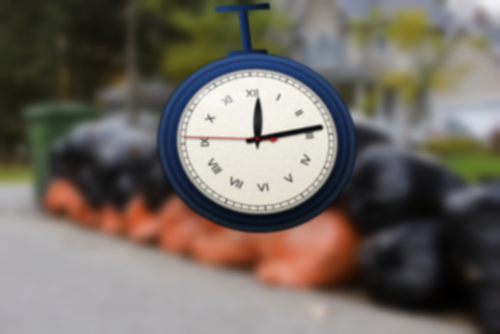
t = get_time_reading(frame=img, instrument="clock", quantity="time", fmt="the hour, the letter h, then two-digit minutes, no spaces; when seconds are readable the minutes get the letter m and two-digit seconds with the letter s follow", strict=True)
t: 12h13m46s
